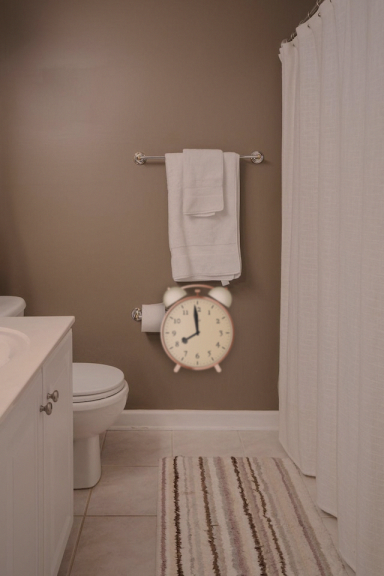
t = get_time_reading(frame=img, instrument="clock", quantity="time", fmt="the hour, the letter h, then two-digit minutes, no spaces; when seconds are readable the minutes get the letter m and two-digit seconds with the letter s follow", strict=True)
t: 7h59
